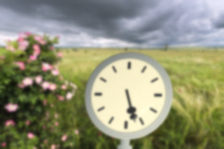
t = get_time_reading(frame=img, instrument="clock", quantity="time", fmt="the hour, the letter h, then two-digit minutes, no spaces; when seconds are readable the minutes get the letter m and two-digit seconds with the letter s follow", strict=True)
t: 5h27
